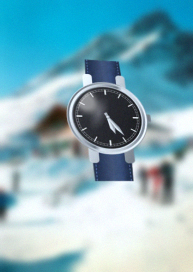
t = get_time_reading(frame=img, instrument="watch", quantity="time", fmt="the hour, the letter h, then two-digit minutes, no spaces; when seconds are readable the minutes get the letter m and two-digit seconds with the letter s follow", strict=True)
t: 5h24
